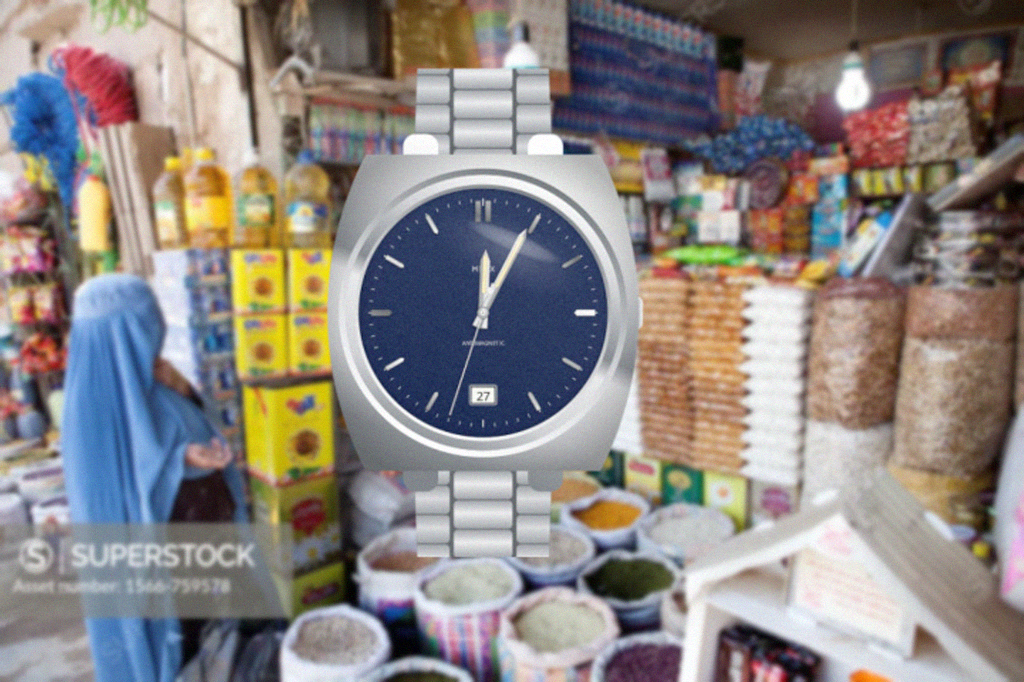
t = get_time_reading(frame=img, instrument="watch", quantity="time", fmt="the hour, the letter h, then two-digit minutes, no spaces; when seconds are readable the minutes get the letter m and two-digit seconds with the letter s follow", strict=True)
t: 12h04m33s
